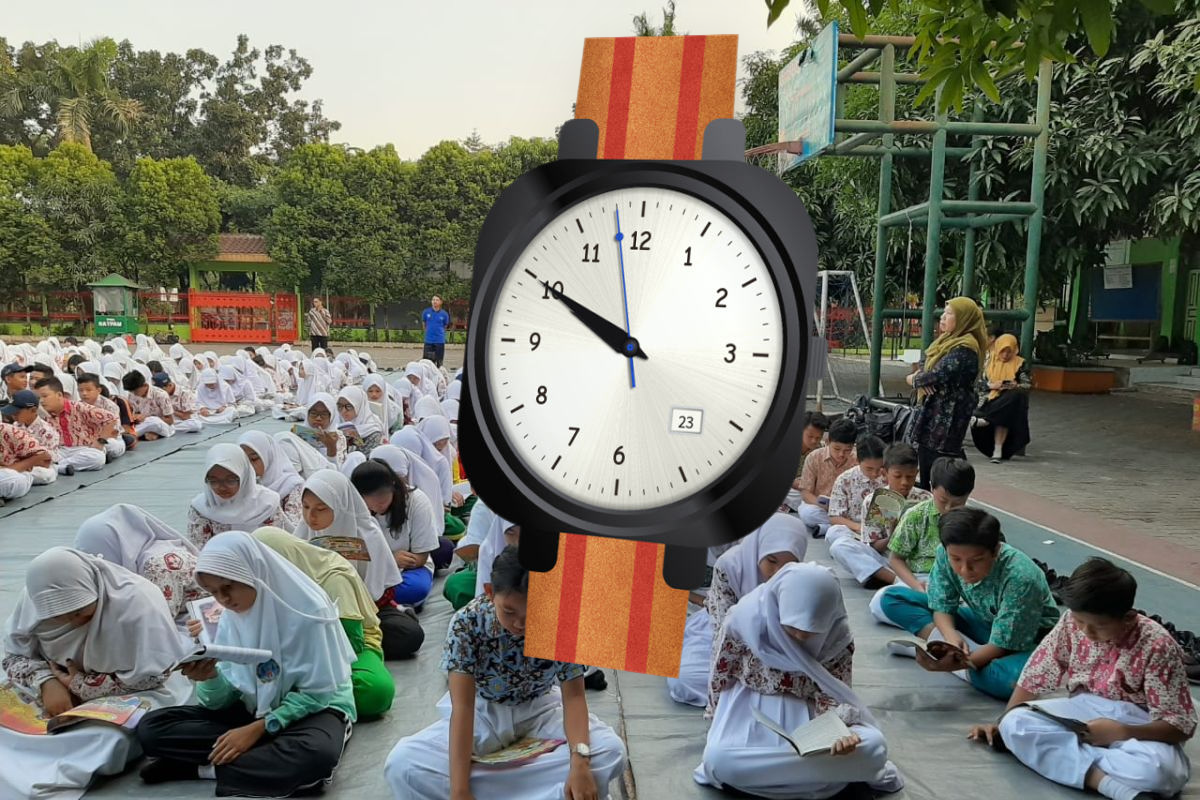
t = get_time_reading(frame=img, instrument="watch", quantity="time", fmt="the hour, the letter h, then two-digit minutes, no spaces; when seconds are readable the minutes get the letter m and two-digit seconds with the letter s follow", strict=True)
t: 9h49m58s
